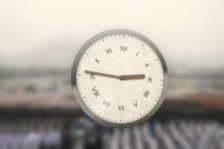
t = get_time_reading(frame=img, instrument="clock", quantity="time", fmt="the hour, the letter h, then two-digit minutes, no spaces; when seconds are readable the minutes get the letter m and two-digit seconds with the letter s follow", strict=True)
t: 2h46
